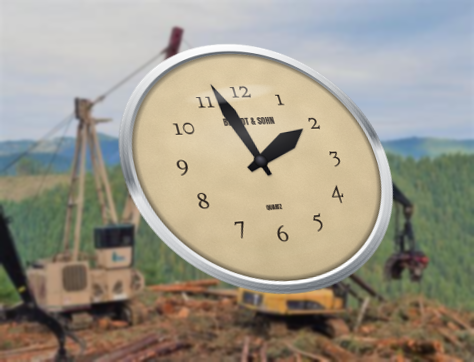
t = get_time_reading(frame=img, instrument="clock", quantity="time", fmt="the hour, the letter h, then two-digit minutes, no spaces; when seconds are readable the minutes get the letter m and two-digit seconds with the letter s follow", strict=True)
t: 1h57
